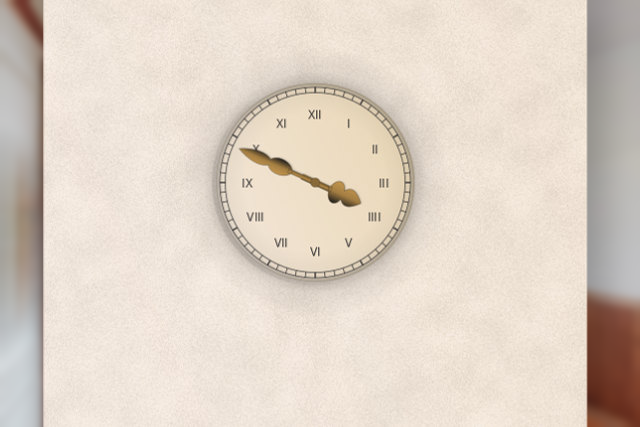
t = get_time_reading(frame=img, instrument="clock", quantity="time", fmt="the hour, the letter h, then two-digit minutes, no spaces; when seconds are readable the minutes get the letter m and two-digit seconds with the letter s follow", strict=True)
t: 3h49
